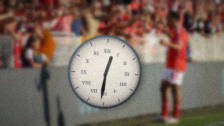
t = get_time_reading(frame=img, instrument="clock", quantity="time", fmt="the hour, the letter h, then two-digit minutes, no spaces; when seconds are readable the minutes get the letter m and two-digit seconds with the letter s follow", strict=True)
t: 12h31
